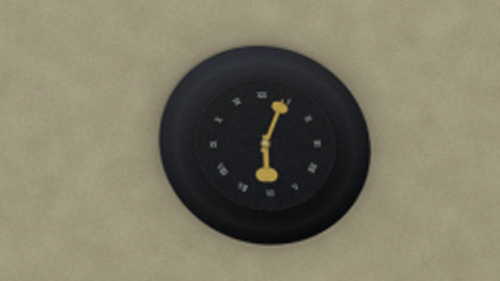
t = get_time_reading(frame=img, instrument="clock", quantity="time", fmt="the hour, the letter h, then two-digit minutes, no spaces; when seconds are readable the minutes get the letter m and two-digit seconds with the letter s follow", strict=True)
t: 6h04
